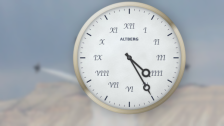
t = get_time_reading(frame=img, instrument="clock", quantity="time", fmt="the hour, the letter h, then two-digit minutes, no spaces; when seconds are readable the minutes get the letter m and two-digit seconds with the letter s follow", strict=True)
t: 4h25
